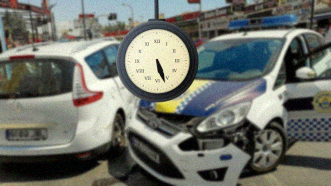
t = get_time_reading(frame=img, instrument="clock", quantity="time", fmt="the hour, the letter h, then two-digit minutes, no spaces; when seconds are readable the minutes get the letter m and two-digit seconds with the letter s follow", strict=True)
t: 5h27
